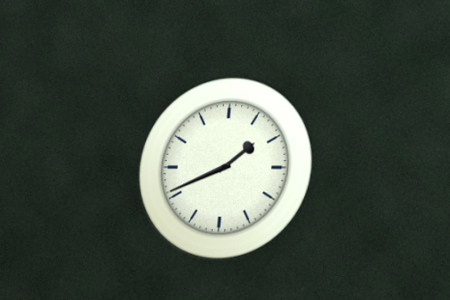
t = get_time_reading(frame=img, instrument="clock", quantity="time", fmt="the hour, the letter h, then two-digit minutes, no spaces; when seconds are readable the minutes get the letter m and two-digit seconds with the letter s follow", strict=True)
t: 1h41
